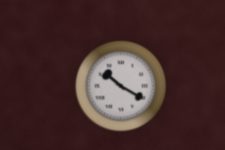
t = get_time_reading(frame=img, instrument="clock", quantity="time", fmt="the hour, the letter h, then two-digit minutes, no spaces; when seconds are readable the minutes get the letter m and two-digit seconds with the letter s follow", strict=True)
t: 10h20
